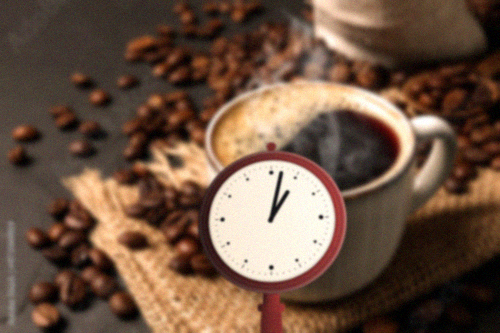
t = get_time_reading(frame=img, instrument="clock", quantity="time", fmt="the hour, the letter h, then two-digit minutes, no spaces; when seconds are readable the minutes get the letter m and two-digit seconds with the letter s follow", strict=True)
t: 1h02
